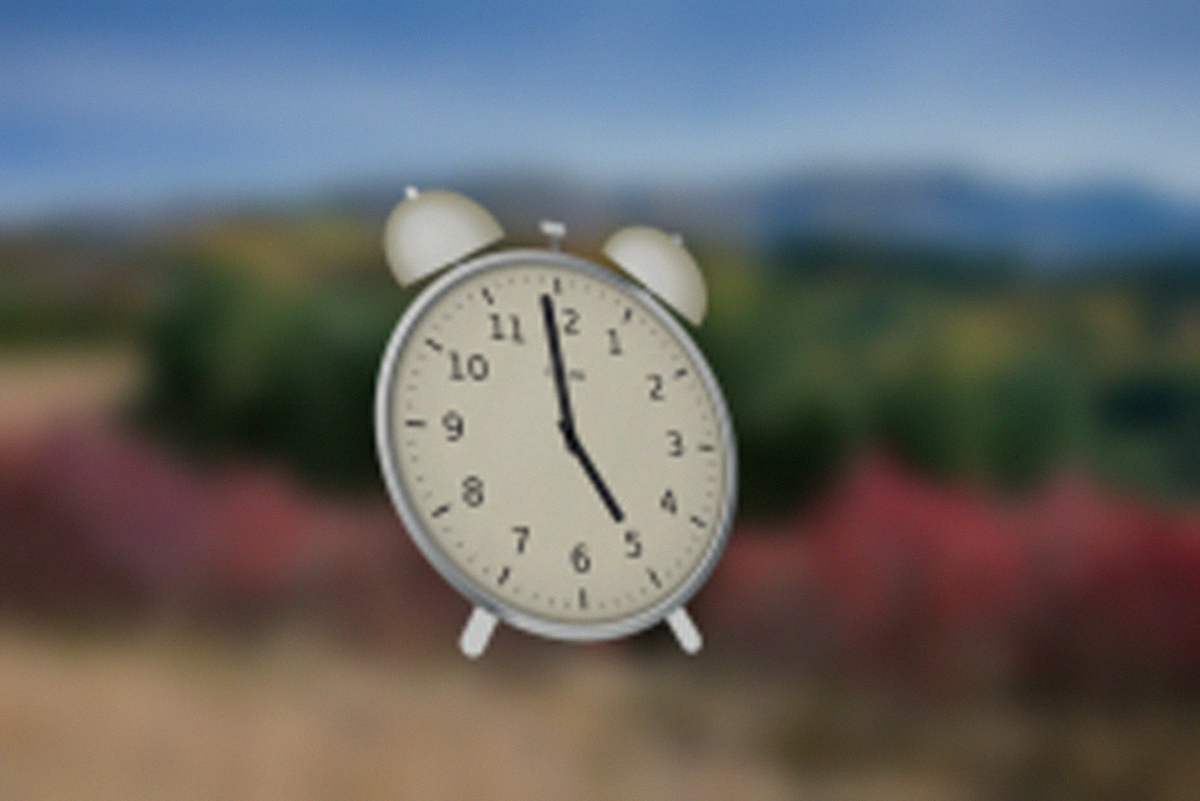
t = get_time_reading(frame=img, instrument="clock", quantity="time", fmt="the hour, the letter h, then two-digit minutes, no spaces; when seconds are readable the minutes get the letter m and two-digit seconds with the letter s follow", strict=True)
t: 4h59
